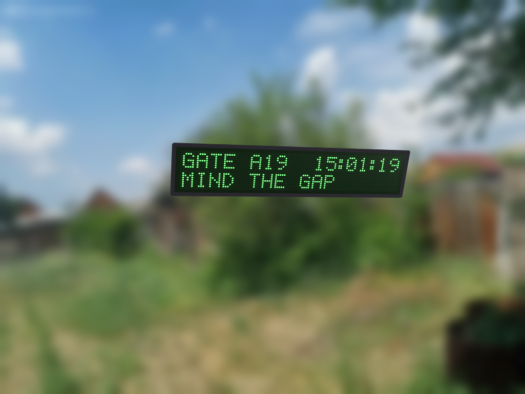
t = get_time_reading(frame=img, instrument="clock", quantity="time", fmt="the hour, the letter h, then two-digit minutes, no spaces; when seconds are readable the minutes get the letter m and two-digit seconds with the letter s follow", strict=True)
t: 15h01m19s
